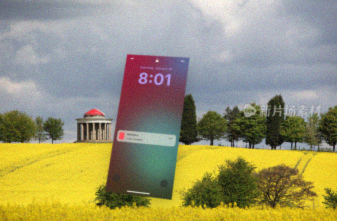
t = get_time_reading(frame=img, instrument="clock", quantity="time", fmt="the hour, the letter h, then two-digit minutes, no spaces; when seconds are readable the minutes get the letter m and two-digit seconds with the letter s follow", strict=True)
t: 8h01
